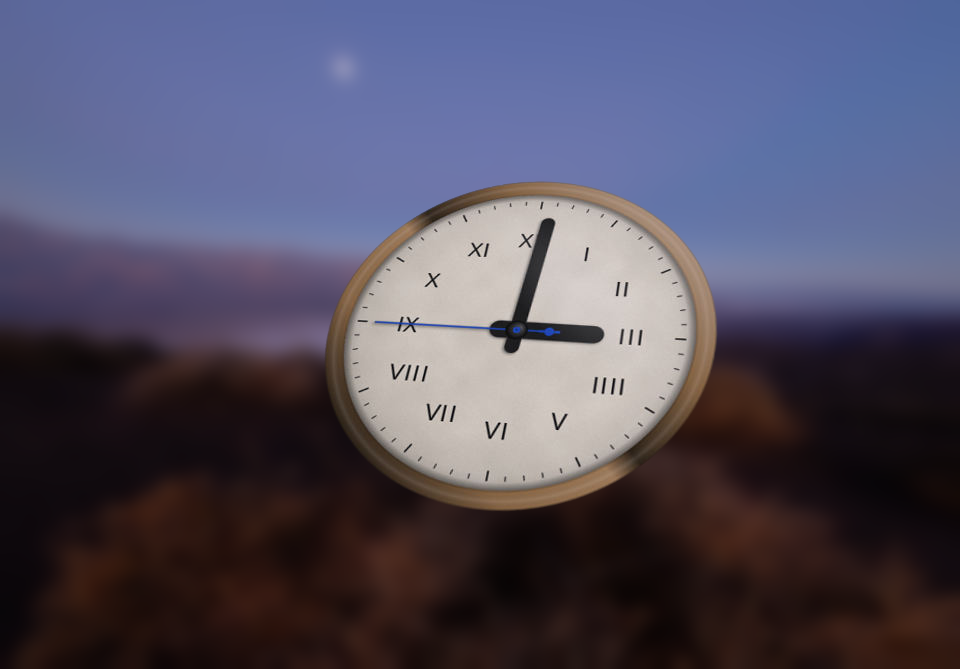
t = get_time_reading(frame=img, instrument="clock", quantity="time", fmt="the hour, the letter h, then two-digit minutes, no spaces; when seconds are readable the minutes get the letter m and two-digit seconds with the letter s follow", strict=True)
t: 3h00m45s
